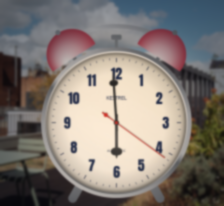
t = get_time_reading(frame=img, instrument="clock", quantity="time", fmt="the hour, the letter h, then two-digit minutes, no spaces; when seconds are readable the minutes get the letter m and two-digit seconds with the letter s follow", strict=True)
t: 5h59m21s
